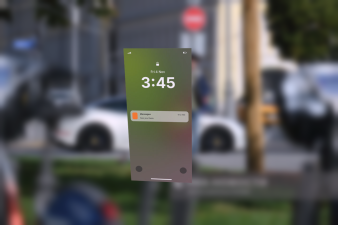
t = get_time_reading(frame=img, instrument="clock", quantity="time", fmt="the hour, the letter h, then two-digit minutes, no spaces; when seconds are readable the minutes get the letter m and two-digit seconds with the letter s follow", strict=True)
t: 3h45
